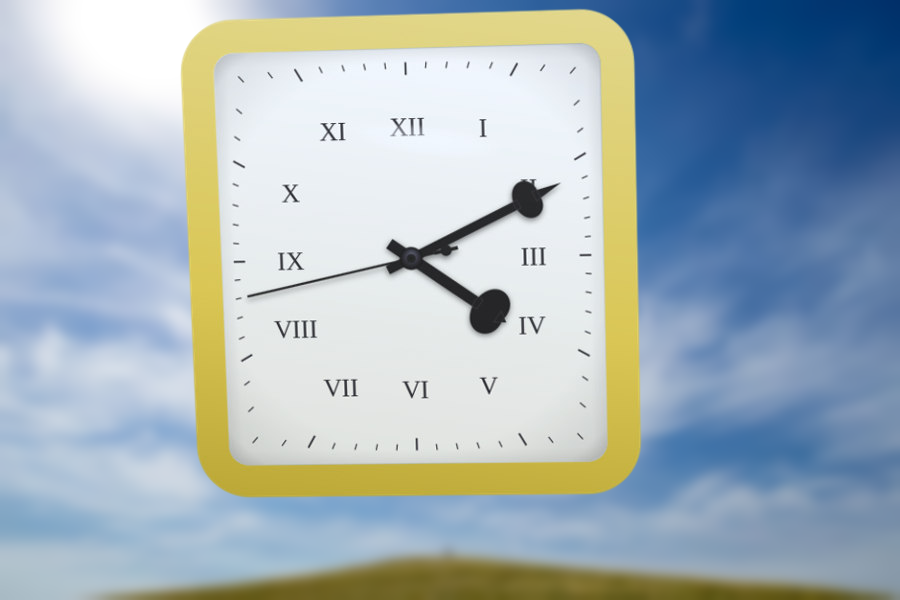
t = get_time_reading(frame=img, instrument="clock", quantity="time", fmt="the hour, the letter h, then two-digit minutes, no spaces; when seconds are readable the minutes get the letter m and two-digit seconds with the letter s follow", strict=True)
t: 4h10m43s
